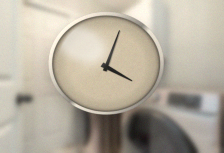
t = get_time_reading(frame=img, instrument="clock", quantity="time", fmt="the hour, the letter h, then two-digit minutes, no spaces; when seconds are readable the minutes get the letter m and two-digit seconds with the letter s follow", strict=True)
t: 4h03
